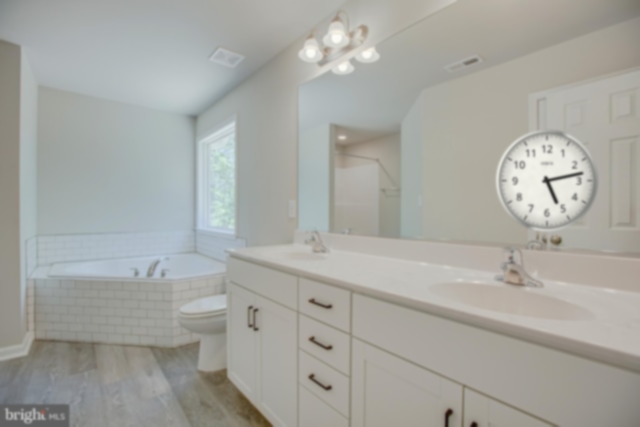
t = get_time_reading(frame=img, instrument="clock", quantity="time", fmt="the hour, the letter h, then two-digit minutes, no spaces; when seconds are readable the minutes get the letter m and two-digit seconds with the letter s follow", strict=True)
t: 5h13
